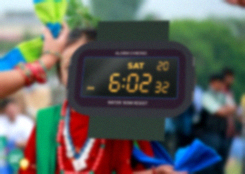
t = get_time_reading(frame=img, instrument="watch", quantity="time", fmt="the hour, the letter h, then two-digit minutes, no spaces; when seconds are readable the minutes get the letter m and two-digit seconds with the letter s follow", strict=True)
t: 6h02
